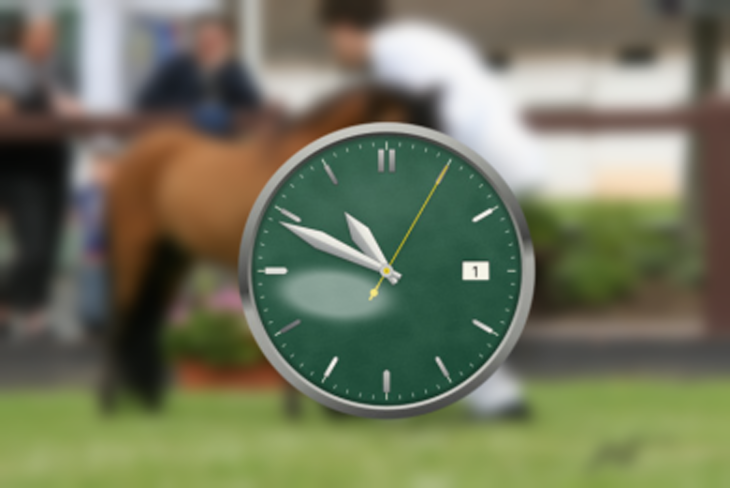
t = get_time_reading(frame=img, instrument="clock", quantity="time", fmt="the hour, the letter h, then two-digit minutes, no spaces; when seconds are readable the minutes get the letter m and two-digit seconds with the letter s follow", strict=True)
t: 10h49m05s
